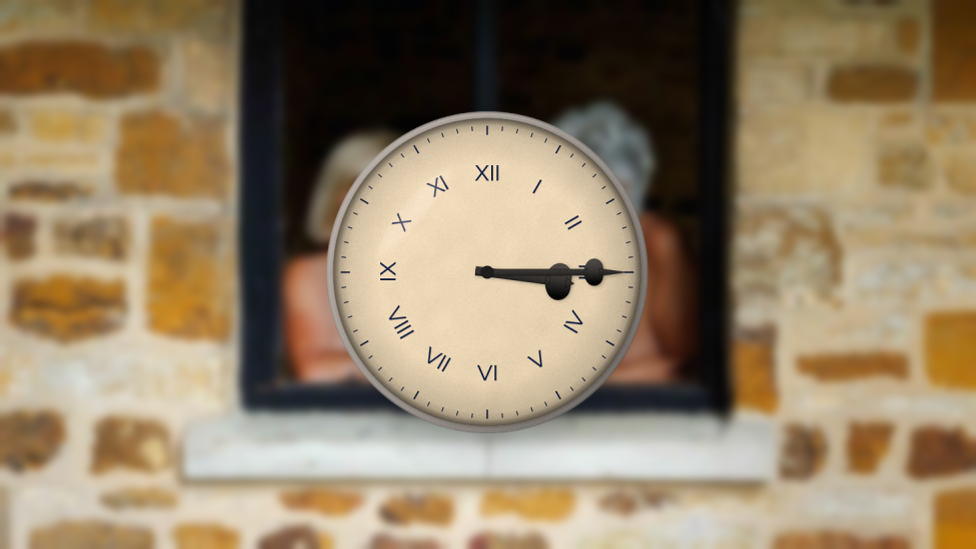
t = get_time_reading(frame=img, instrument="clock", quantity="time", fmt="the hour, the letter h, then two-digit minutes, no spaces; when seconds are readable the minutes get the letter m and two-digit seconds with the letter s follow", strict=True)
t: 3h15
